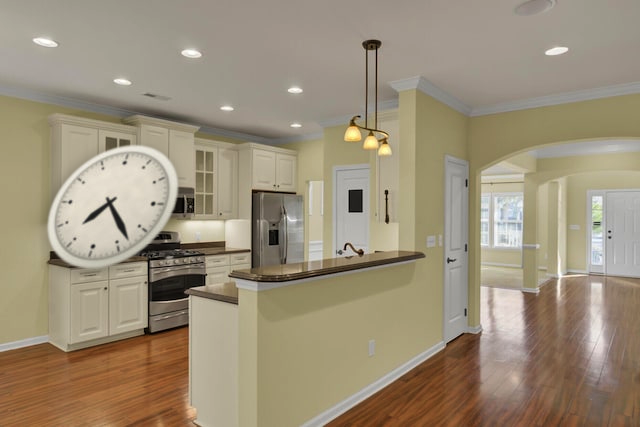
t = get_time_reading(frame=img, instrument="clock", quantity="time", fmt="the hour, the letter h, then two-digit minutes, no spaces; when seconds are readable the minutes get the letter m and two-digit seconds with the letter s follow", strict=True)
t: 7h23
